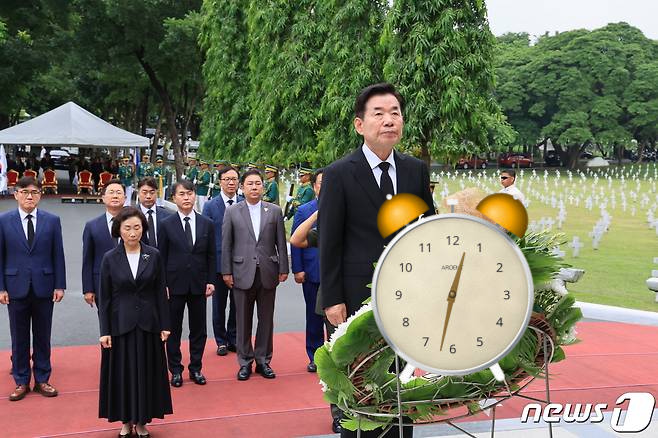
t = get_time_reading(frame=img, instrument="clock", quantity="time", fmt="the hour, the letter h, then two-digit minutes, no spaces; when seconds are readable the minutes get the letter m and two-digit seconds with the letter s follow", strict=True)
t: 12h32
